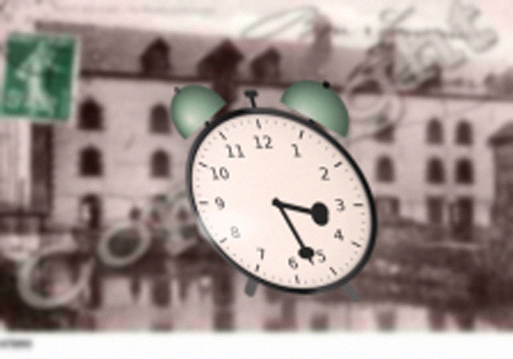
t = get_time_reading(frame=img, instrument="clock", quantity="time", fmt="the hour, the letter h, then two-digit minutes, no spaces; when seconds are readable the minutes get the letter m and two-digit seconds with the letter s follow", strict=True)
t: 3h27
